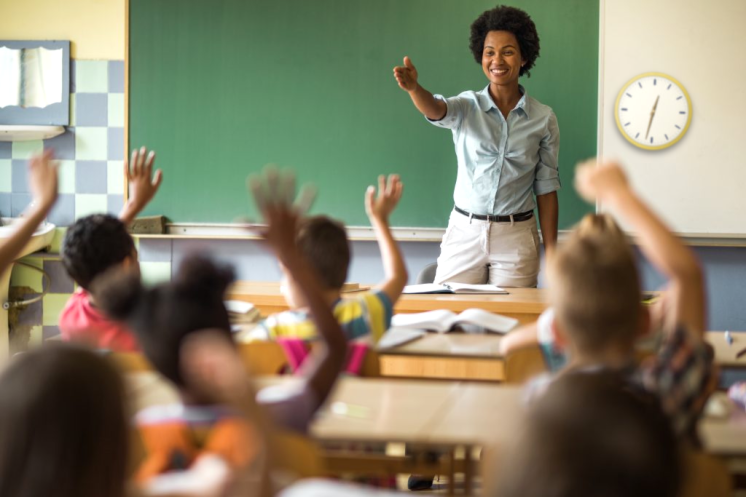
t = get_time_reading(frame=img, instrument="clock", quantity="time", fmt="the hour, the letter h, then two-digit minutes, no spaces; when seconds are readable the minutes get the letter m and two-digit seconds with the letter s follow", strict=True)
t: 12h32
